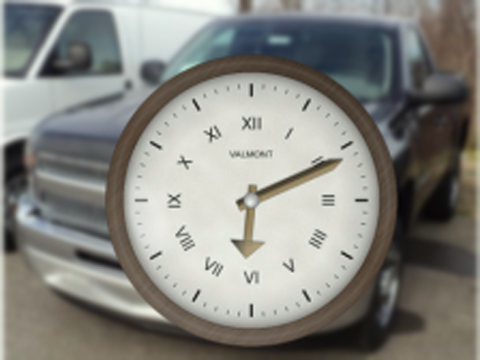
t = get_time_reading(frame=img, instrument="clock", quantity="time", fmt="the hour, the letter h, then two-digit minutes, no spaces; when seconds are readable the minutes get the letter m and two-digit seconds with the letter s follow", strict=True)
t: 6h11
